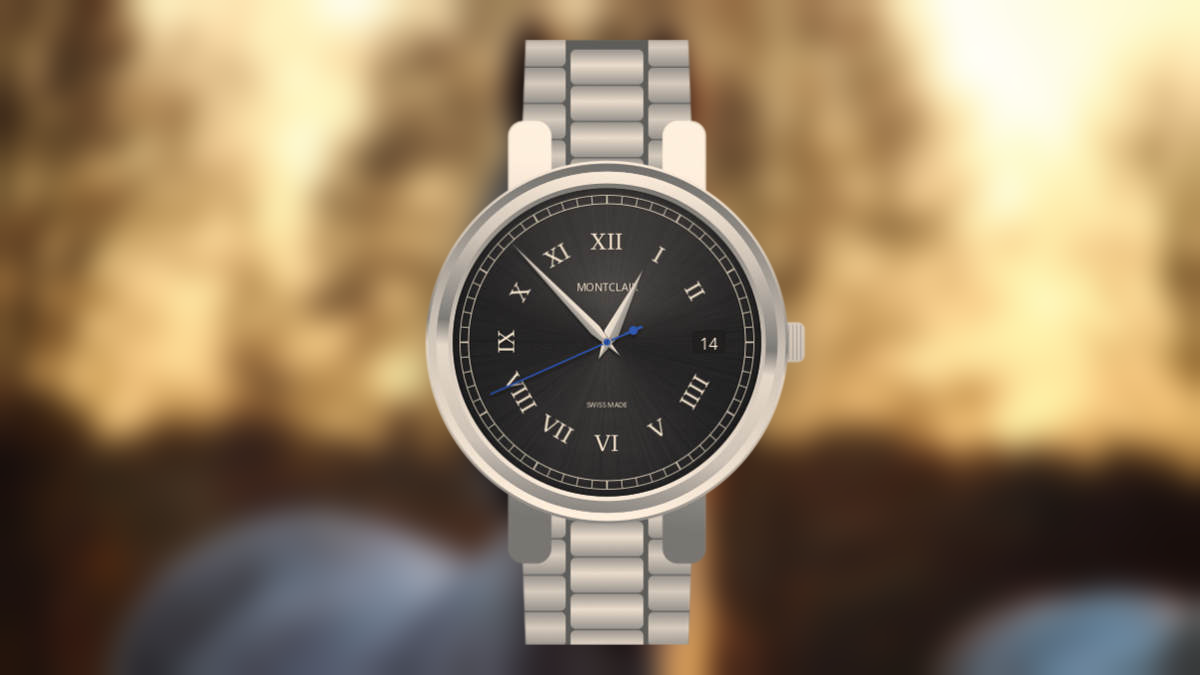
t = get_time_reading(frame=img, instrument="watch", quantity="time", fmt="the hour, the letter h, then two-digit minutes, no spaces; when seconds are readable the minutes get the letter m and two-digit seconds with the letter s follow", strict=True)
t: 12h52m41s
